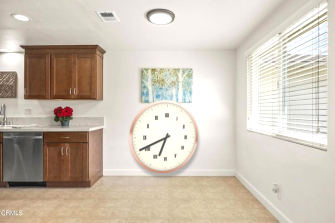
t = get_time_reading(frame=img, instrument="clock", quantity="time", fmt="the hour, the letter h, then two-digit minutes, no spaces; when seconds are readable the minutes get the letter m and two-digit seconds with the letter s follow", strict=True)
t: 6h41
